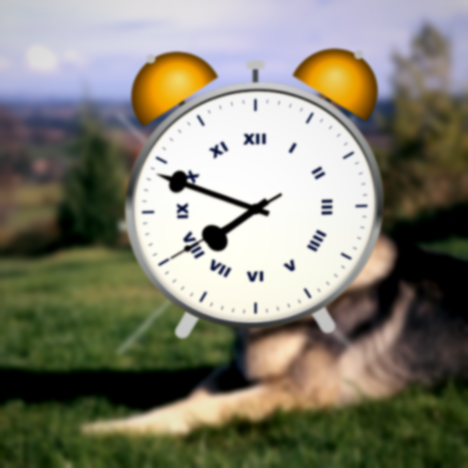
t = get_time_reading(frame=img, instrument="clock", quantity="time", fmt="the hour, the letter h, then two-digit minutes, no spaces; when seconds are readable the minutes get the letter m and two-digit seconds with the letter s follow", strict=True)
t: 7h48m40s
